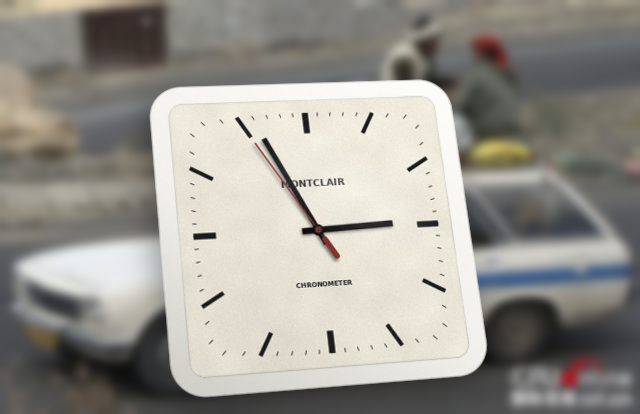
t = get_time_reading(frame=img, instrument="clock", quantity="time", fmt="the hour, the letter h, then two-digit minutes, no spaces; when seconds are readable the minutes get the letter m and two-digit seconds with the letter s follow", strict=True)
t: 2h55m55s
